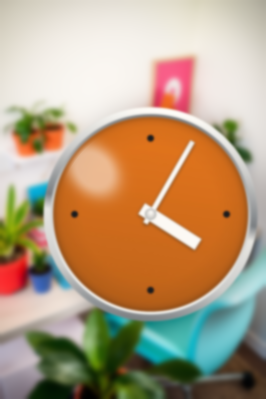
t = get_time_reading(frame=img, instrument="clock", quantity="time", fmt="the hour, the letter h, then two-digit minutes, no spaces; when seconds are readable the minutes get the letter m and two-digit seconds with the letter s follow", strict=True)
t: 4h05
